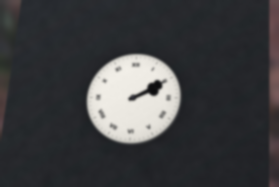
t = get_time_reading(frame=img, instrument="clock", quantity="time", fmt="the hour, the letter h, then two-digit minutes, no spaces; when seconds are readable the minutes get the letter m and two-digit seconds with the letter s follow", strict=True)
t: 2h10
